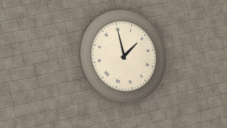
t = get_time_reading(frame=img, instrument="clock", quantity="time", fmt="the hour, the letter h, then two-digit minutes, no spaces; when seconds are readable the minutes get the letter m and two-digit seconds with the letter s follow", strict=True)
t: 2h00
